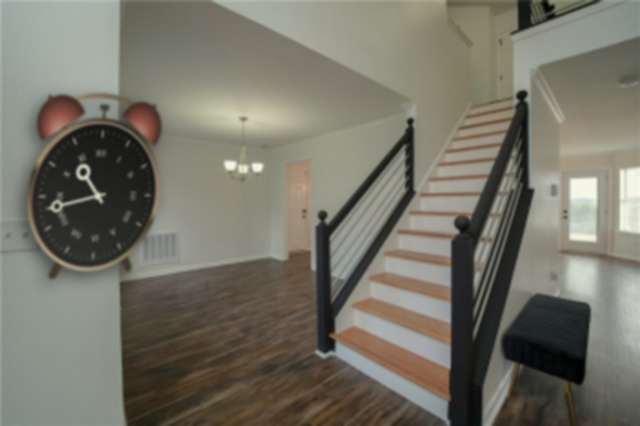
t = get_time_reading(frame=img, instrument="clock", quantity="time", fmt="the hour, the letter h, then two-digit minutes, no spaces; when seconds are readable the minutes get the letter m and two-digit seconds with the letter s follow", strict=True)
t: 10h43
